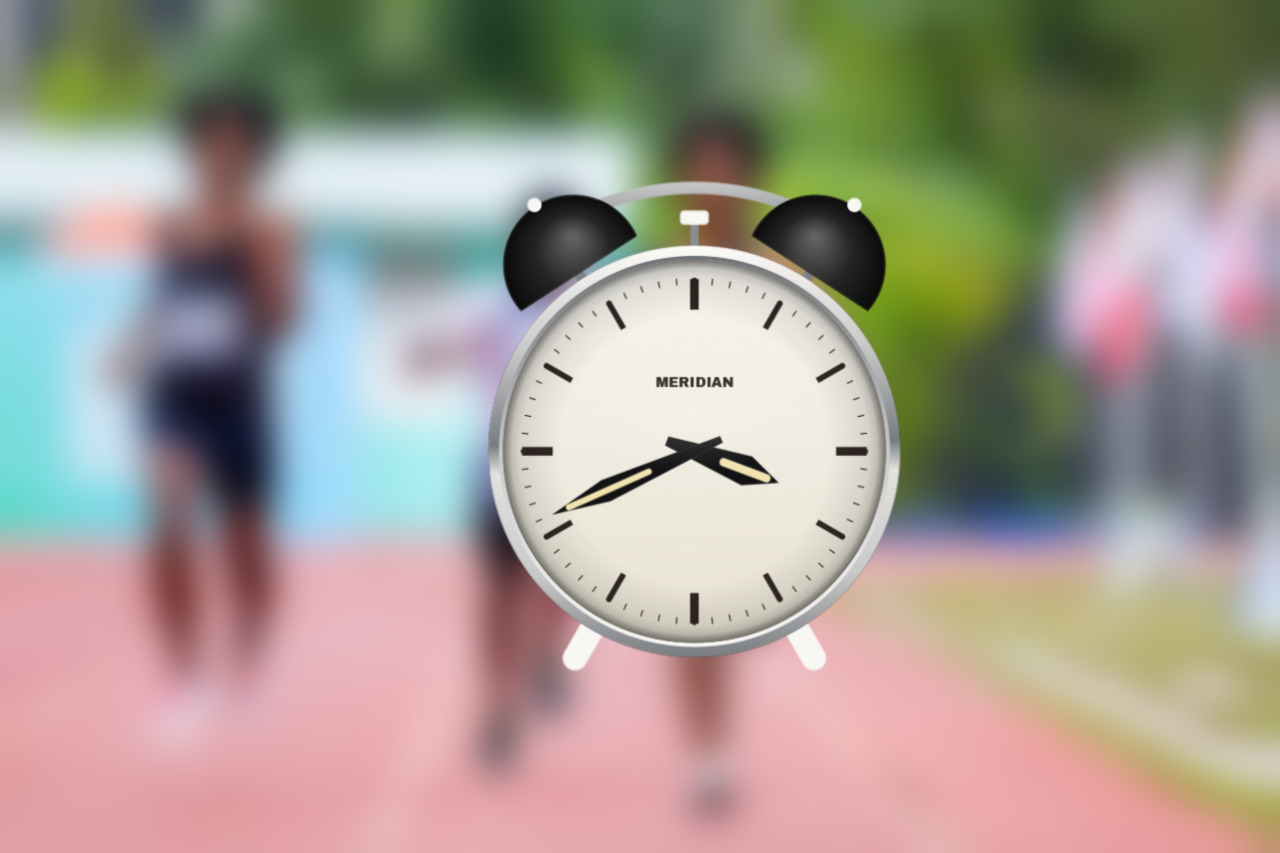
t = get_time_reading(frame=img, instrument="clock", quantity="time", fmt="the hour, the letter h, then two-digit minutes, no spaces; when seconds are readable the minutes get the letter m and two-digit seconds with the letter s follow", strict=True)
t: 3h41
